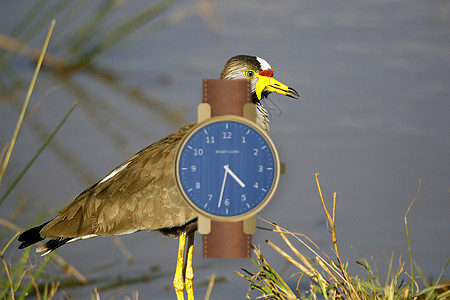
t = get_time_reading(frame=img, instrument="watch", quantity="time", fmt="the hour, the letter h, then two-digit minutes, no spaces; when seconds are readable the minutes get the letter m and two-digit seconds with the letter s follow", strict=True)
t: 4h32
